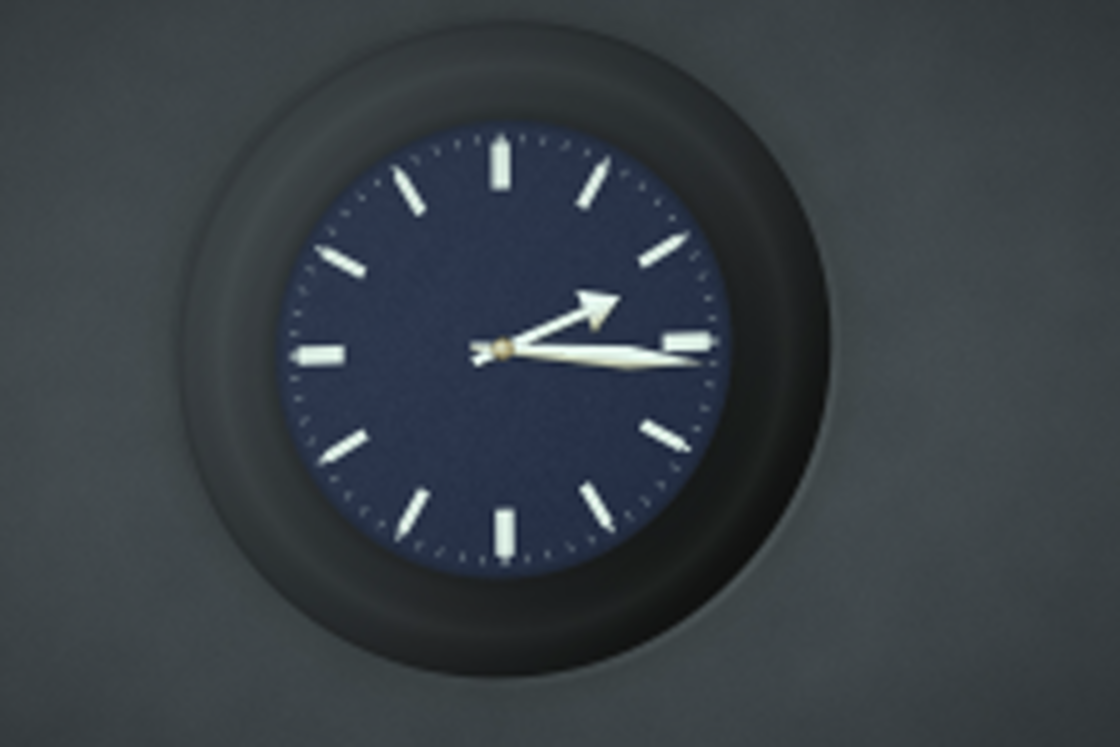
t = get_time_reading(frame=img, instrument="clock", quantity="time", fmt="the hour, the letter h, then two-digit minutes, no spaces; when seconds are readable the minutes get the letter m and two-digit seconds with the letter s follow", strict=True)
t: 2h16
